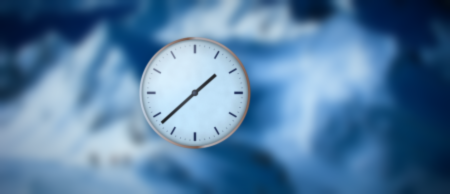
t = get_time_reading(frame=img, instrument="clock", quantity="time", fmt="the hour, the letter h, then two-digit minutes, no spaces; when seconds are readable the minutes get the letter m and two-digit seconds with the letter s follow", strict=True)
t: 1h38
